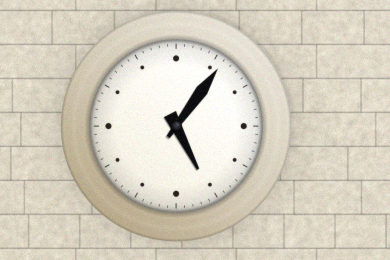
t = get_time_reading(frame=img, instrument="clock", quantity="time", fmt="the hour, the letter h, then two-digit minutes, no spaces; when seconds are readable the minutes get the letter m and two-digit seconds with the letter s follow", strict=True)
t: 5h06
